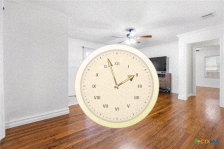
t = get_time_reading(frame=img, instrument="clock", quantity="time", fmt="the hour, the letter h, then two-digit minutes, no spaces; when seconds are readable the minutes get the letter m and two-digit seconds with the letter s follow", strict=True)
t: 1h57
